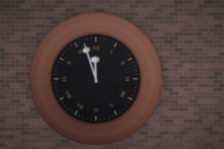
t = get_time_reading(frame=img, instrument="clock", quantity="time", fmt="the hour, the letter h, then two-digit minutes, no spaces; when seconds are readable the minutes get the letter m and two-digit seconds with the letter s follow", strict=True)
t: 11h57
